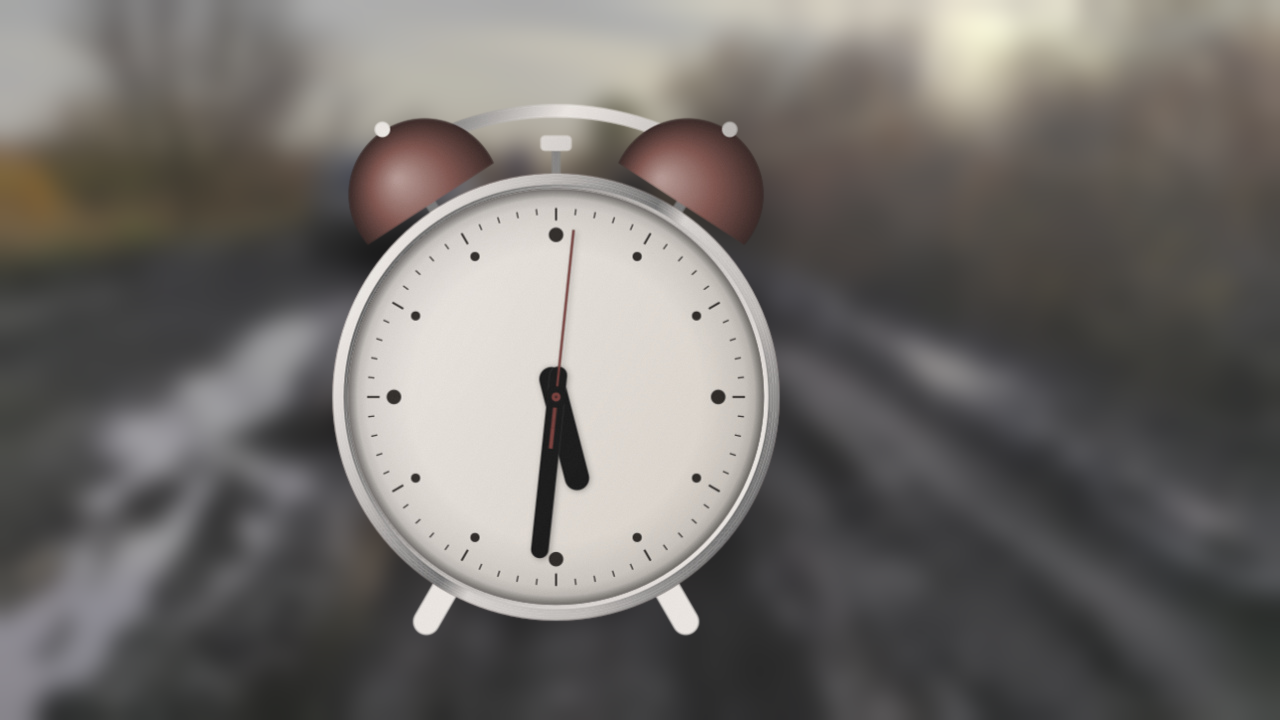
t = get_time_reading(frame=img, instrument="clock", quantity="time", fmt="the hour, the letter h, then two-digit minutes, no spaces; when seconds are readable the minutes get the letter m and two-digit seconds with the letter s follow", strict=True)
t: 5h31m01s
